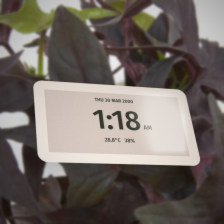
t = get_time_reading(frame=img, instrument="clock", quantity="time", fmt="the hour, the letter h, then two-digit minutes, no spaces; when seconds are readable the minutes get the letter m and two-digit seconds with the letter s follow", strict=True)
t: 1h18
